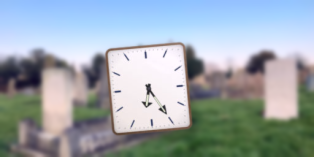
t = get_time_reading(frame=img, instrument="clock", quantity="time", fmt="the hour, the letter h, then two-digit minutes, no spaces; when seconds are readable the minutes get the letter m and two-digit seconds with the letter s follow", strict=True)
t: 6h25
